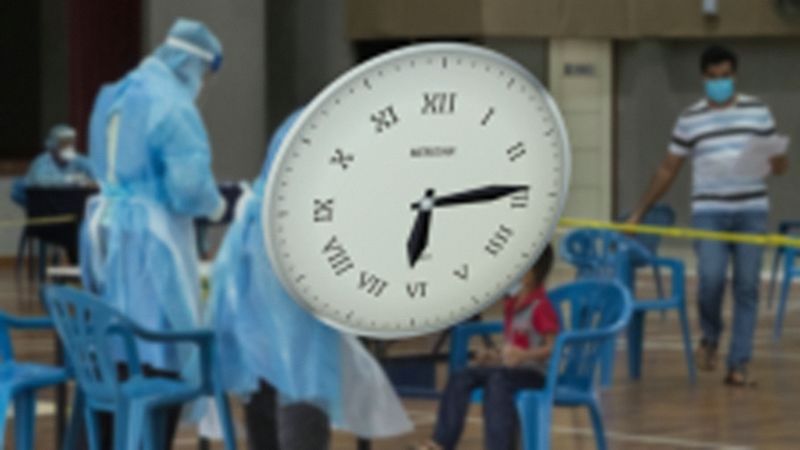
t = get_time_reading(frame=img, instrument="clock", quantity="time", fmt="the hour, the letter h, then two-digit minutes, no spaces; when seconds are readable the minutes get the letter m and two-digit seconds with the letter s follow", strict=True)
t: 6h14
